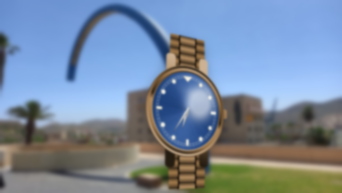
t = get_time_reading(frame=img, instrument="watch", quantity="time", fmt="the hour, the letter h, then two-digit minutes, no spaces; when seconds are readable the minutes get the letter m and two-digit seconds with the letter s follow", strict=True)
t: 6h36
